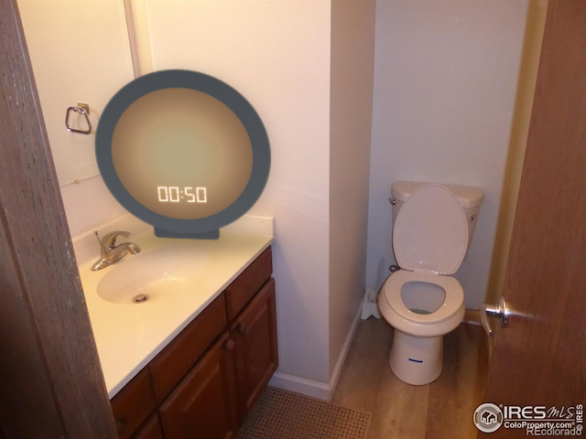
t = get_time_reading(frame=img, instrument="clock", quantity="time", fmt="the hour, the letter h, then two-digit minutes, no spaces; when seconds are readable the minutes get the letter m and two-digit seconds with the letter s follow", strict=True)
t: 0h50
